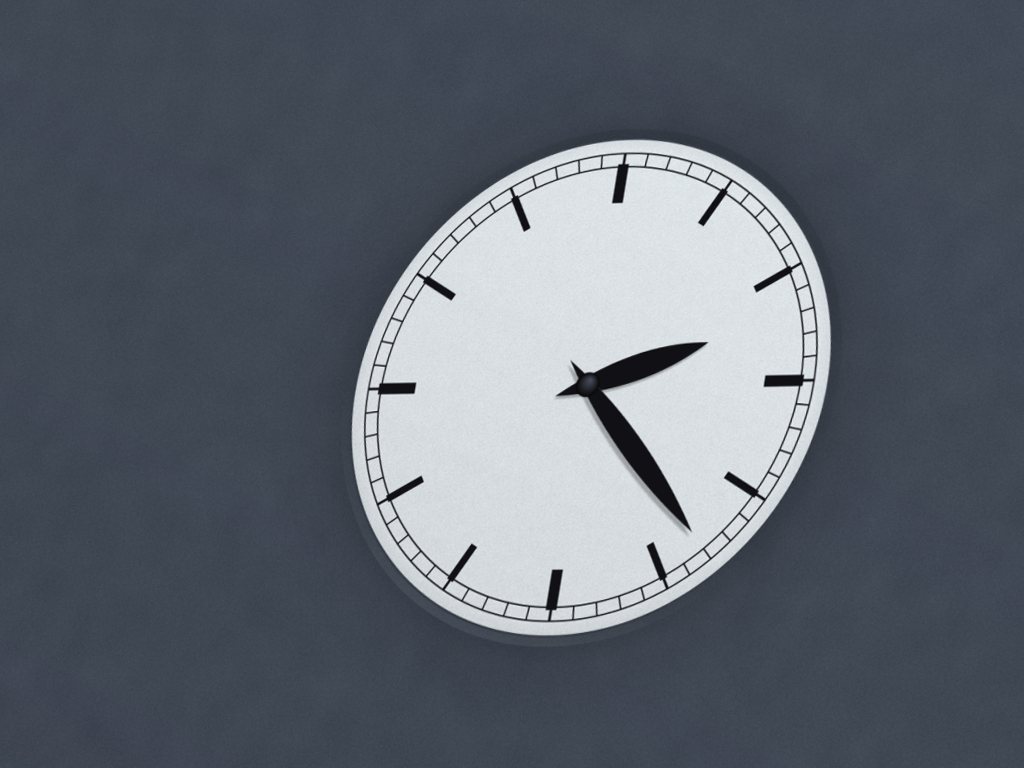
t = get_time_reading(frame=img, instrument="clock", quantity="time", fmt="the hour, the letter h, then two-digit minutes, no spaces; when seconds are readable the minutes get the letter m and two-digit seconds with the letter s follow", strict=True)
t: 2h23
